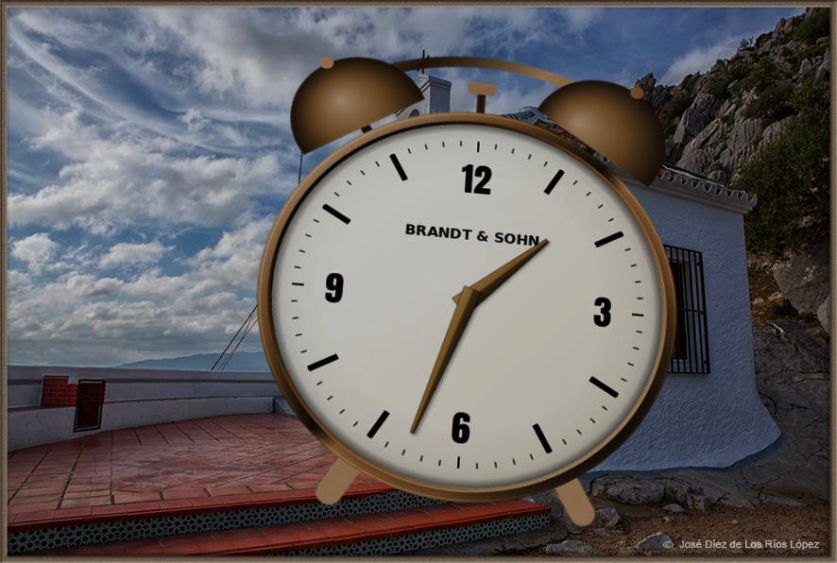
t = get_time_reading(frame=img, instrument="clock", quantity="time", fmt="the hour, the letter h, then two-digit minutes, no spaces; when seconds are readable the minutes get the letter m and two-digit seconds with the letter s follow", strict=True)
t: 1h33
